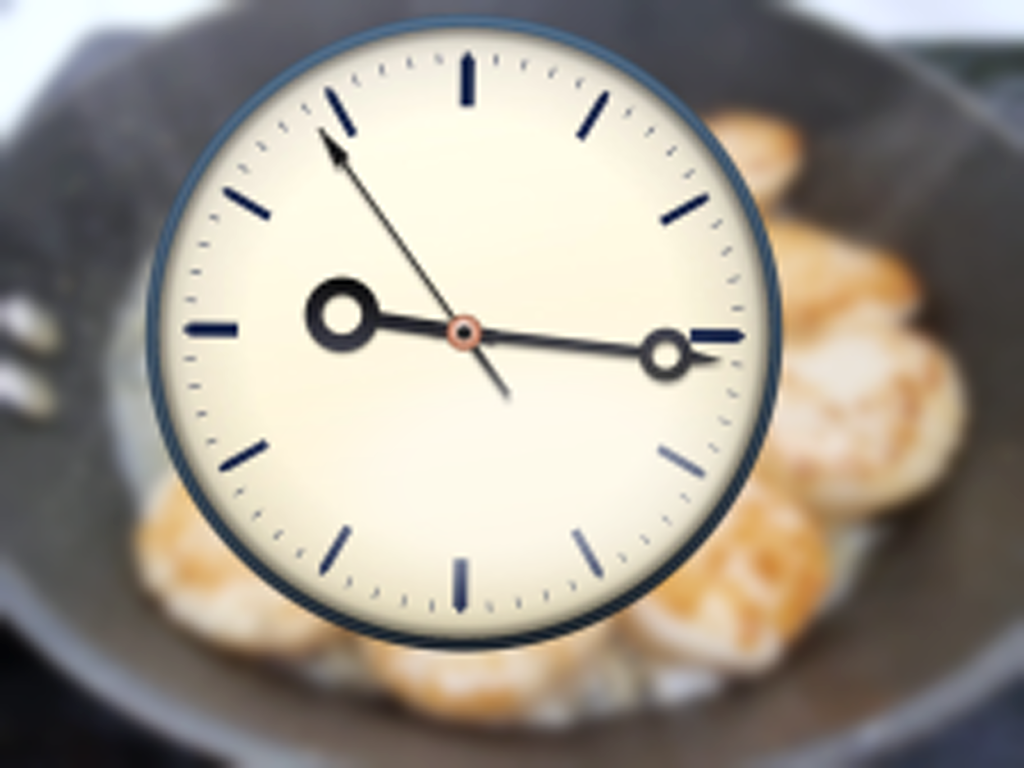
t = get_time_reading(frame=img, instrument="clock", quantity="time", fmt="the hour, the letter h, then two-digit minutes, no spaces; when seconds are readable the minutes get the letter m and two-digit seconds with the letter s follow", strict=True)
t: 9h15m54s
